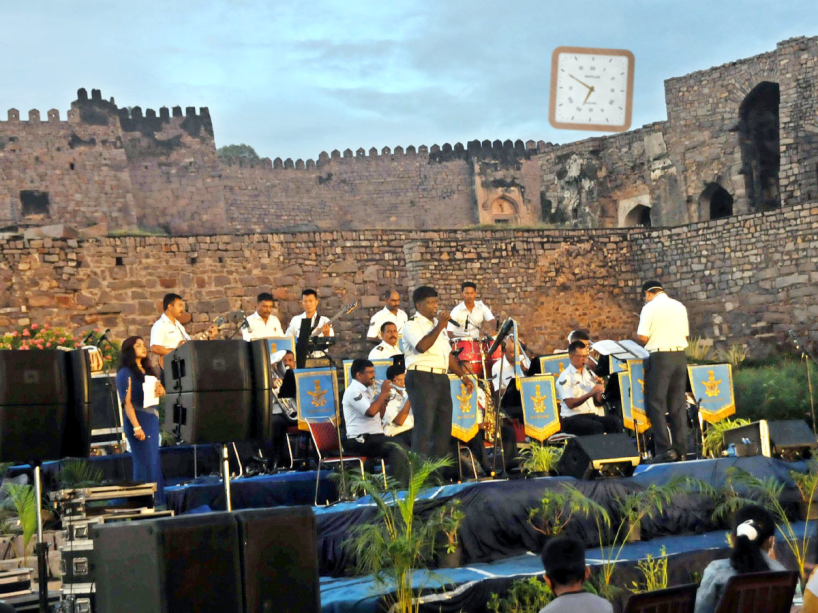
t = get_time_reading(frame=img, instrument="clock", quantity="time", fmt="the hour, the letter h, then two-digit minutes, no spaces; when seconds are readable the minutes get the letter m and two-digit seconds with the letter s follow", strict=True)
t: 6h50
